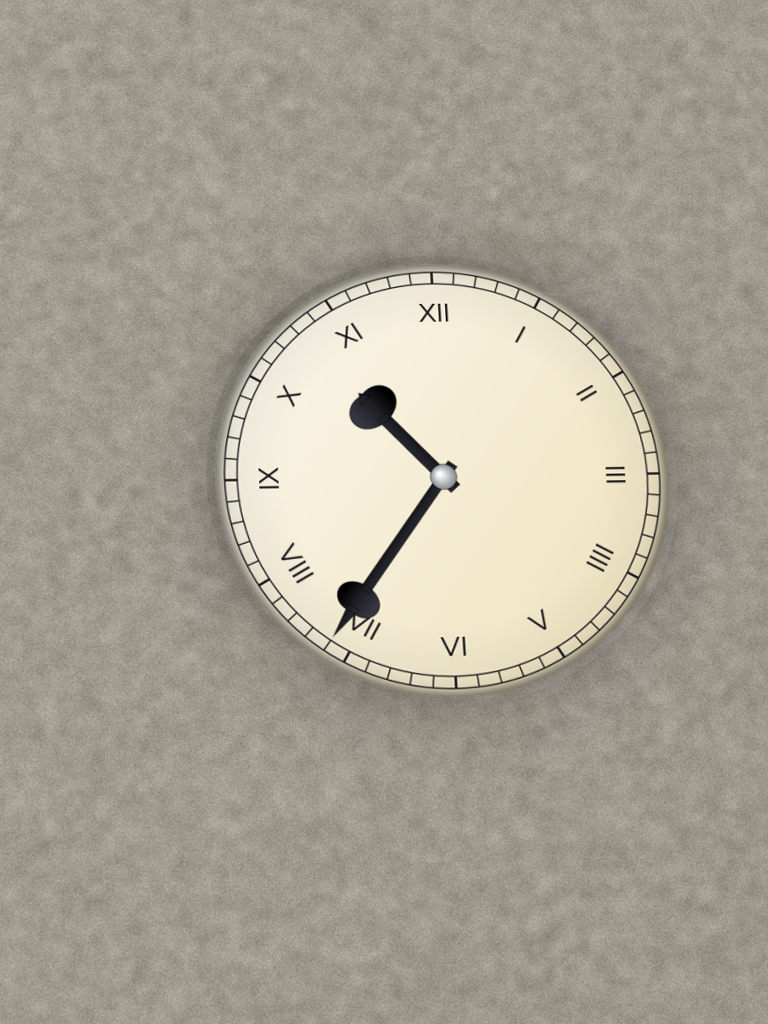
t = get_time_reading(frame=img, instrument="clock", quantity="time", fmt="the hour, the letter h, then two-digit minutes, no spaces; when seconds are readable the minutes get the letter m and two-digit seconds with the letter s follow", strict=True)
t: 10h36
